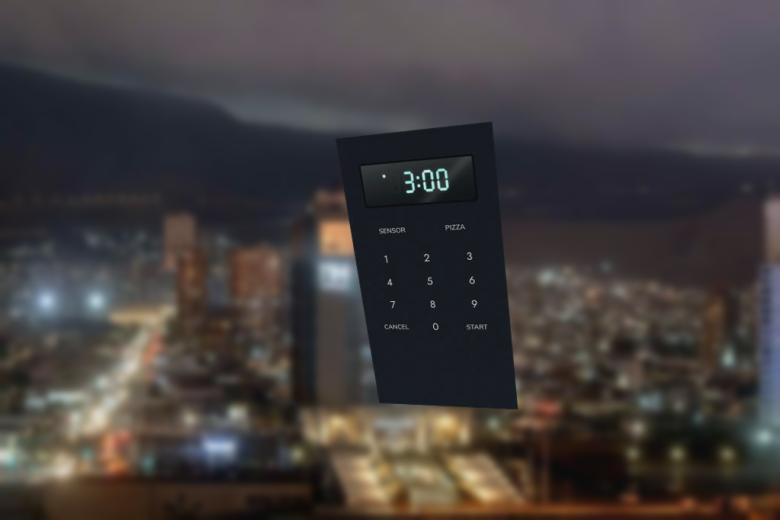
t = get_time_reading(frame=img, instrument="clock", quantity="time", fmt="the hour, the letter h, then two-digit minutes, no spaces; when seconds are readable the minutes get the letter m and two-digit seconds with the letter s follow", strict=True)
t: 3h00
